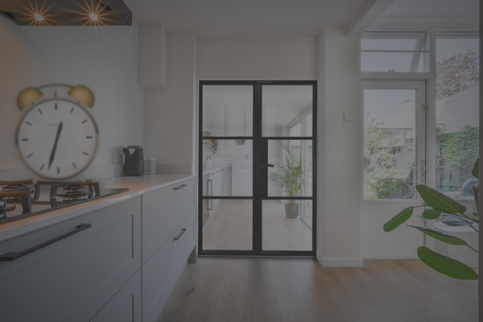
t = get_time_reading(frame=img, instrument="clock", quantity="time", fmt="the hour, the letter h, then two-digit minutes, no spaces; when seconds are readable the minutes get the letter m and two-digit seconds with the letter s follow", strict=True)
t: 12h33
